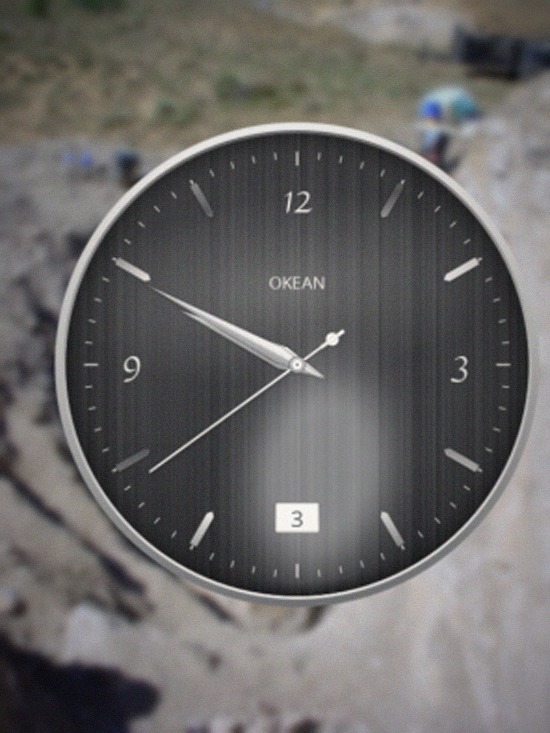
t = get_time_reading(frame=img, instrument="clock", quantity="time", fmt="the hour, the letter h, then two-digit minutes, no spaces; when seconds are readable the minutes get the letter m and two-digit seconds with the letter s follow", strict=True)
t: 9h49m39s
